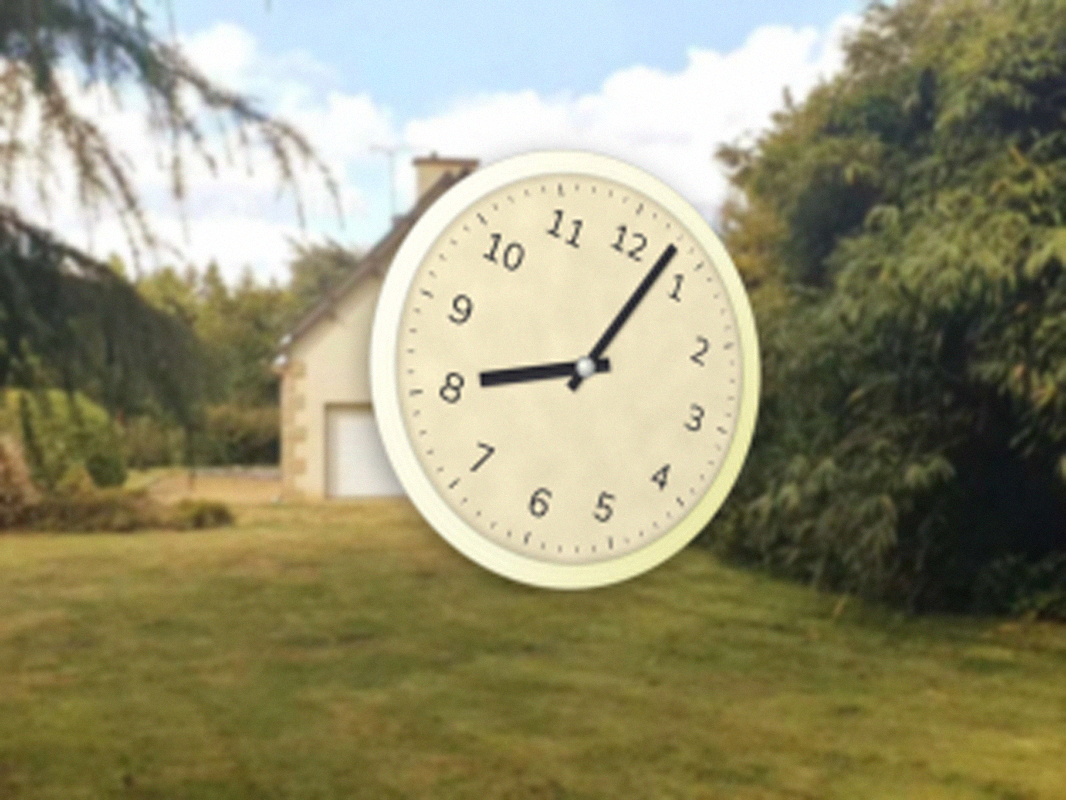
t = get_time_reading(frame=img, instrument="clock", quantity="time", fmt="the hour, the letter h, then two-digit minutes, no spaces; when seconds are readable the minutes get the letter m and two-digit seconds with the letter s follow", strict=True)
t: 8h03
